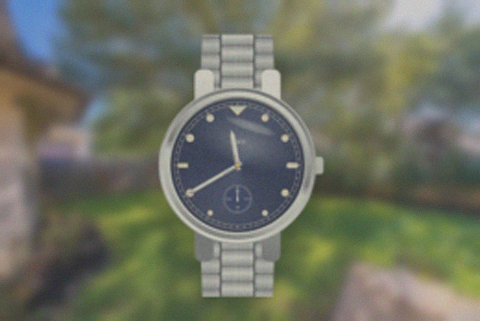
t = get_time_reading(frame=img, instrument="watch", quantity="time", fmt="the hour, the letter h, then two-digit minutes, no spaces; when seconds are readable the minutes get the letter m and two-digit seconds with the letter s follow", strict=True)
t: 11h40
